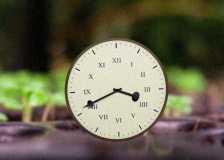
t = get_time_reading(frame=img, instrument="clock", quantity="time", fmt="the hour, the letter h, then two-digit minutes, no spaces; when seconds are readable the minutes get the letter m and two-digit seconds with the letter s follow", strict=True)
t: 3h41
